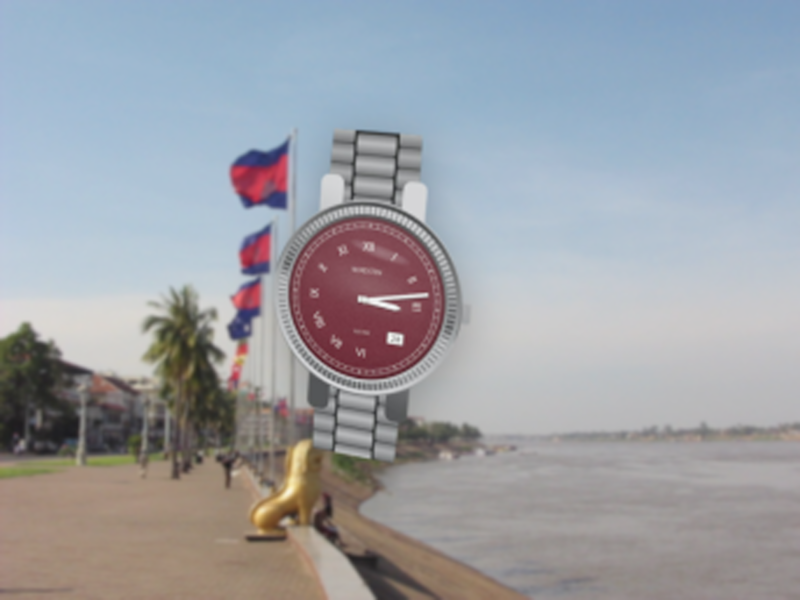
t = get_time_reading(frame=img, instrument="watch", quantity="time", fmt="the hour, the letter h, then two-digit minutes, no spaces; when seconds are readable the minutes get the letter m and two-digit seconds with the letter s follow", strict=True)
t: 3h13
